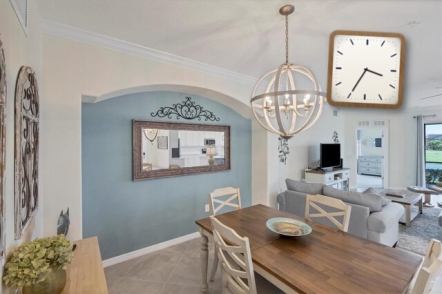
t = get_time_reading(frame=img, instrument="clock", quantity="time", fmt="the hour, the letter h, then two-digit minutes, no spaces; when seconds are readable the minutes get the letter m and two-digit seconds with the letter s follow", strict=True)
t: 3h35
